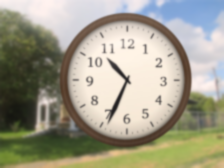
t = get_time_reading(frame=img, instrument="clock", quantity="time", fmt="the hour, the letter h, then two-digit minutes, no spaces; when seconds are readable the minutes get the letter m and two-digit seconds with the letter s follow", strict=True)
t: 10h34
